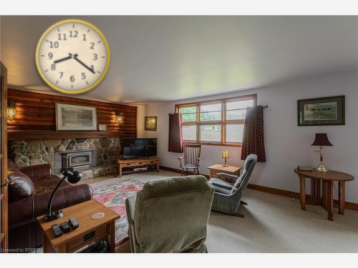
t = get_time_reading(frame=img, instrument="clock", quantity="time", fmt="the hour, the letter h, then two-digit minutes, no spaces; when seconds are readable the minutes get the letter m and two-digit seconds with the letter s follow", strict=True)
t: 8h21
